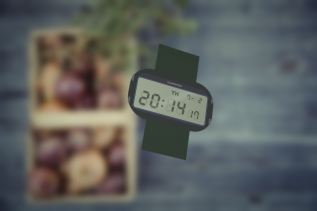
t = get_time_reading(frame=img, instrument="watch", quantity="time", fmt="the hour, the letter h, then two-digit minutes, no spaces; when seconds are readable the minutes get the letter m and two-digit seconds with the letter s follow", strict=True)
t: 20h14m17s
